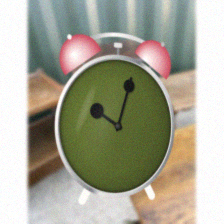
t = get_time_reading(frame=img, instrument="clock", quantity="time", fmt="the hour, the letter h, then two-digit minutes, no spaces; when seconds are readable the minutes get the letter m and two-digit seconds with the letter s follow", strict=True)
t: 10h03
